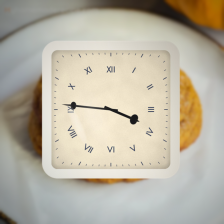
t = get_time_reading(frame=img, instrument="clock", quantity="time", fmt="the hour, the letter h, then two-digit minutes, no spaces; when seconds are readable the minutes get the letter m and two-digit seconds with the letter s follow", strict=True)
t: 3h46
